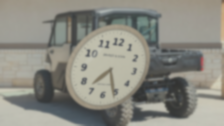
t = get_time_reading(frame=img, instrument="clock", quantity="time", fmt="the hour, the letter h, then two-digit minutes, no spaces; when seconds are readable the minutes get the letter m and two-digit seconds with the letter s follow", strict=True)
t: 7h26
